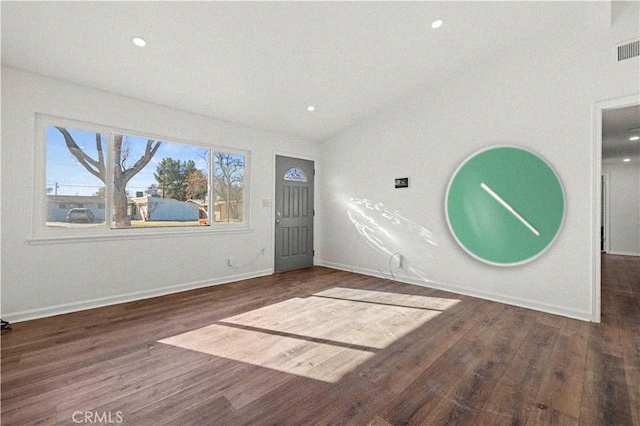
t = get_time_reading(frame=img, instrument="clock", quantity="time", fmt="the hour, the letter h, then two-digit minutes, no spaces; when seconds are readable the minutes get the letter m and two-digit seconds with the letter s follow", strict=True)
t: 10h22
